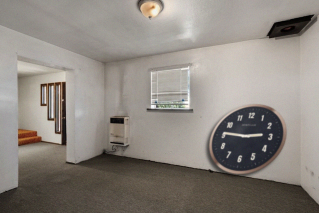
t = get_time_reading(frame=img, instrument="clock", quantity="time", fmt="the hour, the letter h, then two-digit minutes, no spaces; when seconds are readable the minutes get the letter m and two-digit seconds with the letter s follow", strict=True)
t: 2h46
